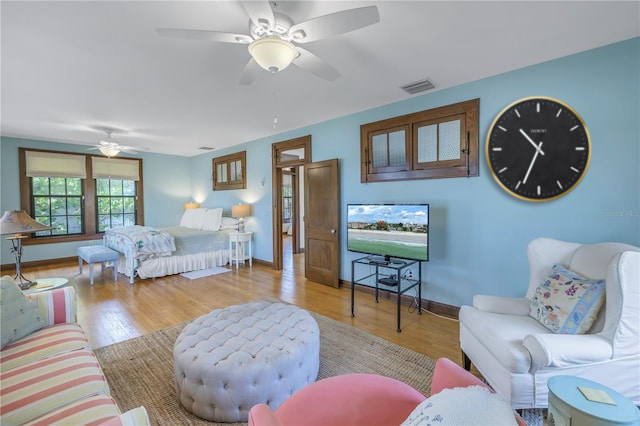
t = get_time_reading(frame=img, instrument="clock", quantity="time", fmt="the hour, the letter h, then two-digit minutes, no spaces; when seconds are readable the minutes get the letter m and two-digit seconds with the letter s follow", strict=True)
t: 10h34
